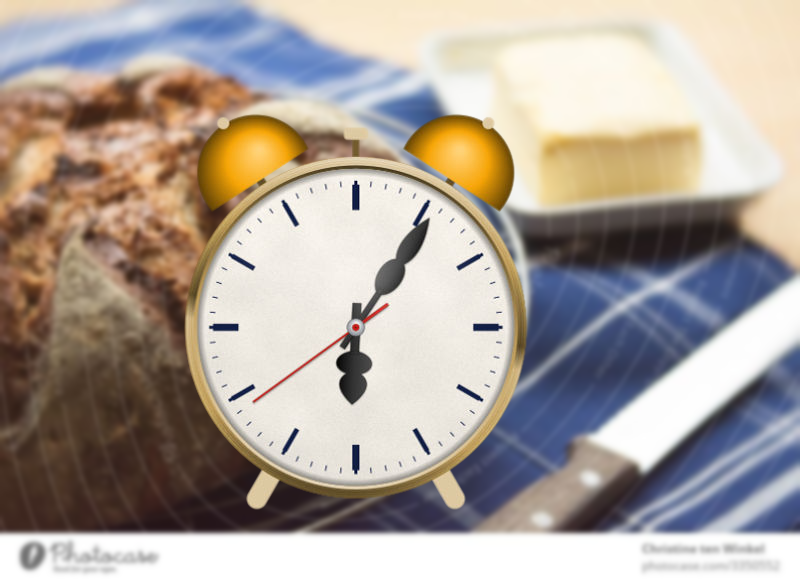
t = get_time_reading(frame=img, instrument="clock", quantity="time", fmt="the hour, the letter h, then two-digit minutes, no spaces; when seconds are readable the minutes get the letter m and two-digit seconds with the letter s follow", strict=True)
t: 6h05m39s
